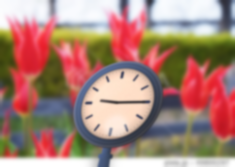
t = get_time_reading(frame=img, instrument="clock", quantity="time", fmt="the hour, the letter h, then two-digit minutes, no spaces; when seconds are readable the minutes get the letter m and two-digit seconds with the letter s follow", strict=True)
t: 9h15
